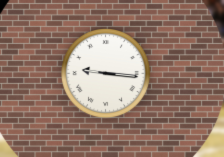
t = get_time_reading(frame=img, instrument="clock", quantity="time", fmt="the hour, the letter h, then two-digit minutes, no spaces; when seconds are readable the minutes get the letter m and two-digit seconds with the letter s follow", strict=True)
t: 9h16
